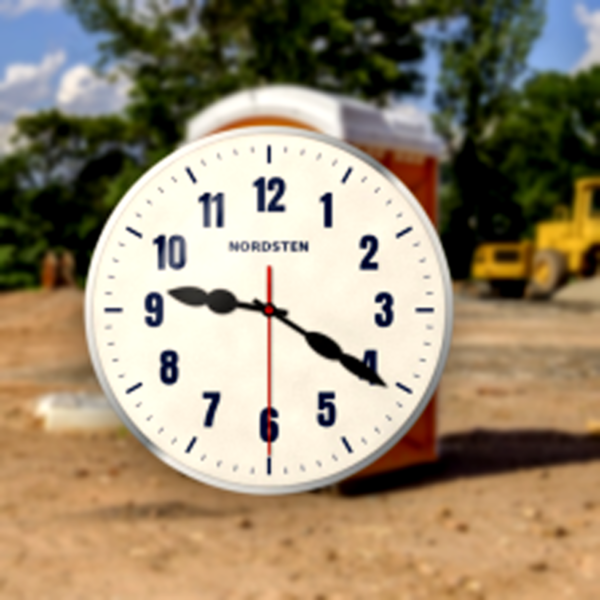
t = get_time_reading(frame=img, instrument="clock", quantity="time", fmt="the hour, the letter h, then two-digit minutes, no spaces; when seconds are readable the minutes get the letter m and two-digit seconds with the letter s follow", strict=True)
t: 9h20m30s
